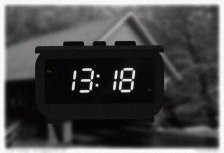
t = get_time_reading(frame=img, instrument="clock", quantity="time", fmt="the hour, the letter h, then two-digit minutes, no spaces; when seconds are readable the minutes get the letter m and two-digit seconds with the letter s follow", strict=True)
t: 13h18
